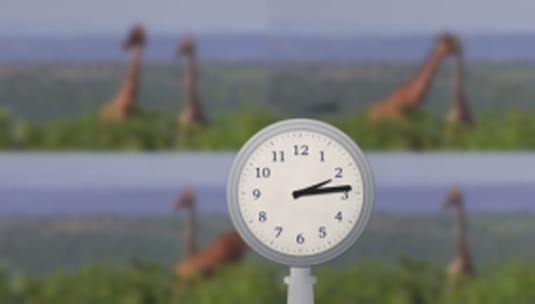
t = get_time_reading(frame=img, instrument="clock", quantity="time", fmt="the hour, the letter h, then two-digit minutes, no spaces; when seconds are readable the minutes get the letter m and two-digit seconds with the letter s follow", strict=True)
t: 2h14
